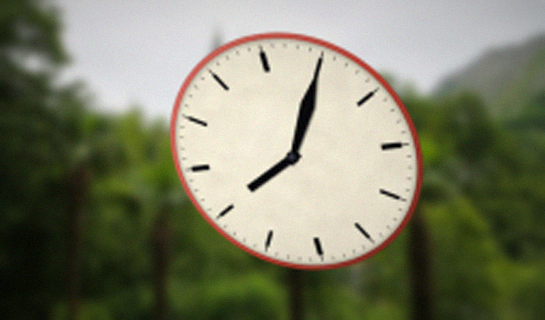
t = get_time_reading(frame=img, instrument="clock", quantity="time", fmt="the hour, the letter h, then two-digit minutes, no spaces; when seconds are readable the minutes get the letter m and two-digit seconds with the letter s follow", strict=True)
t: 8h05
